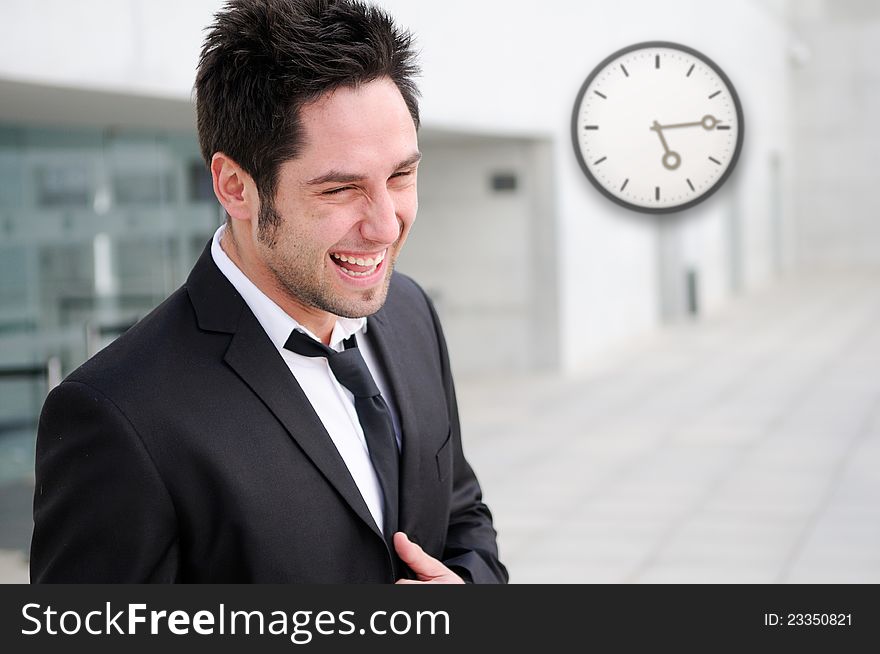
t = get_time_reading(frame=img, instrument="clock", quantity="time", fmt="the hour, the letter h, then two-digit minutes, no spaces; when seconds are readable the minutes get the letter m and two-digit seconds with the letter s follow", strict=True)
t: 5h14
